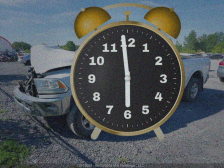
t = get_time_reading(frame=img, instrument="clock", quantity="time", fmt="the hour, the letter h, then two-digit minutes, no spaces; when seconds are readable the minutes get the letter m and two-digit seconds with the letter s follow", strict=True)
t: 5h59
